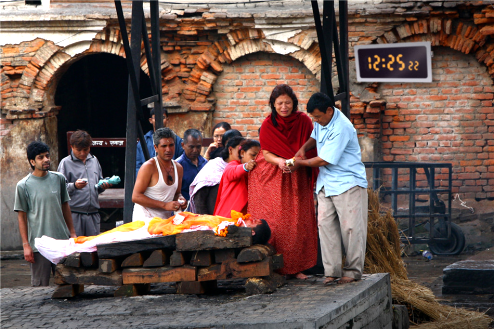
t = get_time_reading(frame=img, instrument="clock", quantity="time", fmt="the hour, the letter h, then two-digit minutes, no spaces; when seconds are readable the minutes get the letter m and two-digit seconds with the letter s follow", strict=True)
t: 12h25m22s
